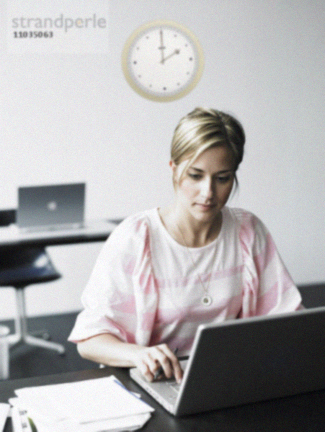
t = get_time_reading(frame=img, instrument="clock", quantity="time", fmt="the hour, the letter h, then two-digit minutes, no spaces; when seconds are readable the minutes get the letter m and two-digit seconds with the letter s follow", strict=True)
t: 2h00
